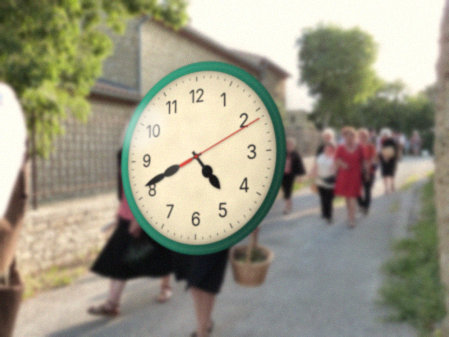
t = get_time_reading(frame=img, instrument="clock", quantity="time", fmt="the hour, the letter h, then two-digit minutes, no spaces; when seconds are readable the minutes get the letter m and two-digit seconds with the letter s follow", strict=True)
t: 4h41m11s
